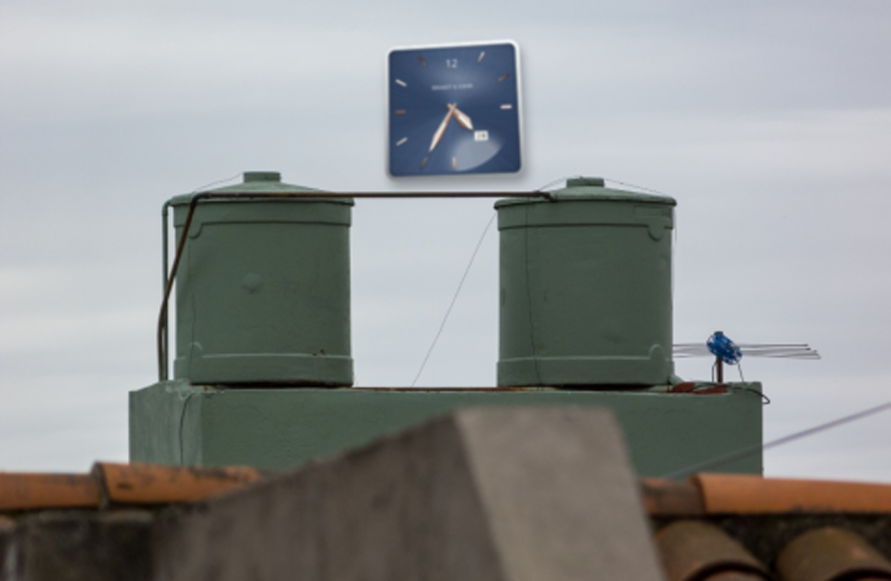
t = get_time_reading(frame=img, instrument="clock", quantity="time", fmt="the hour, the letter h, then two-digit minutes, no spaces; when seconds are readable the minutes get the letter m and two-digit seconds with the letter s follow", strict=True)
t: 4h35
